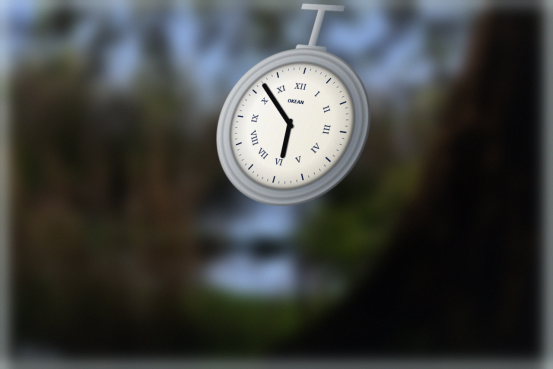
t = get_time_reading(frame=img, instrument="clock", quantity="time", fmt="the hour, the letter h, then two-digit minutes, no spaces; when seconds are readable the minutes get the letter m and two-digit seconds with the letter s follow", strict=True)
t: 5h52
